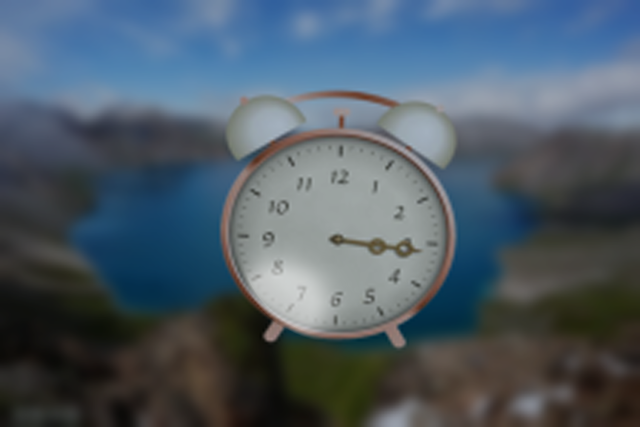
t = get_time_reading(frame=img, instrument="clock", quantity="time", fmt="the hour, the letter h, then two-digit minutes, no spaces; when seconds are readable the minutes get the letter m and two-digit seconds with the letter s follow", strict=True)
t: 3h16
